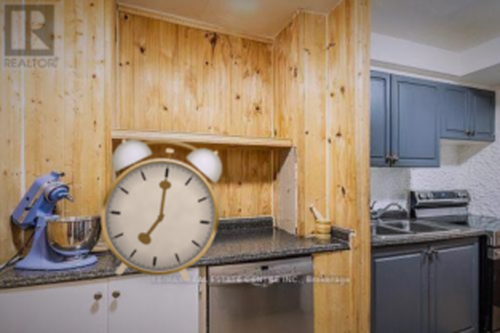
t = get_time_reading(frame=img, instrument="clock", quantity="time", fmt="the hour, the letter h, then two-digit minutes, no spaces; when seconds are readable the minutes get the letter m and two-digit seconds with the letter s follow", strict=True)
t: 7h00
